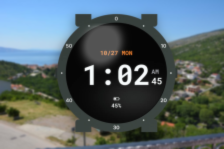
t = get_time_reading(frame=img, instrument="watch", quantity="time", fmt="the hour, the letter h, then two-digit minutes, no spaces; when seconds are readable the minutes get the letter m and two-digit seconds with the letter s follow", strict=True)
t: 1h02m45s
